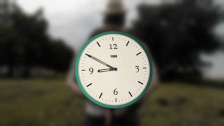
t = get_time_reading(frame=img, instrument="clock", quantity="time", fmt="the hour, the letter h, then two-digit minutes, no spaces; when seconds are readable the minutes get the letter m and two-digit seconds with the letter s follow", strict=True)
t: 8h50
